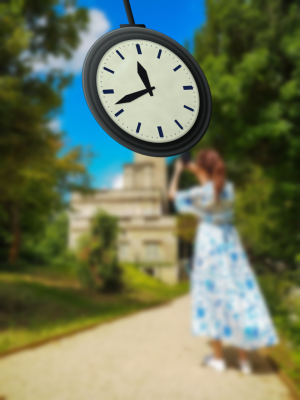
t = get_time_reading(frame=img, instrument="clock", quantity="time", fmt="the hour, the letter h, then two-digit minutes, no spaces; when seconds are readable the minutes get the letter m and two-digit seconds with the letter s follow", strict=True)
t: 11h42
